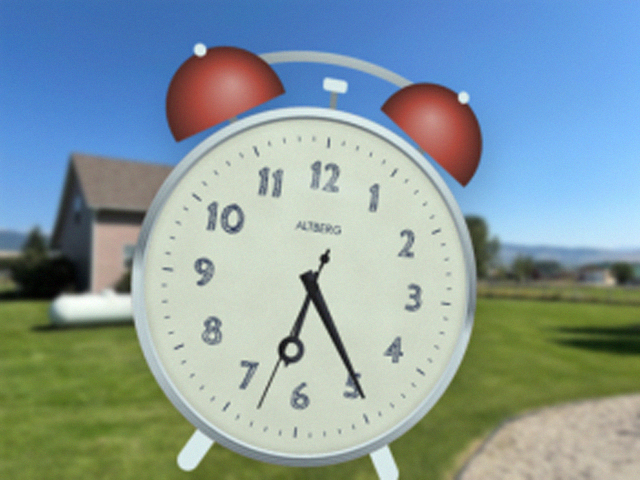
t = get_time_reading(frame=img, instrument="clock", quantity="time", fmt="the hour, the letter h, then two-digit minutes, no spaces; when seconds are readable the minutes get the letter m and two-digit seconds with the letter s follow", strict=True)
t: 6h24m33s
